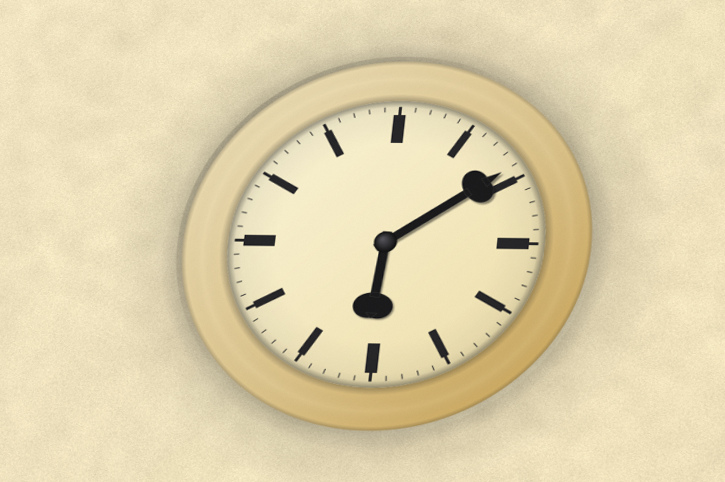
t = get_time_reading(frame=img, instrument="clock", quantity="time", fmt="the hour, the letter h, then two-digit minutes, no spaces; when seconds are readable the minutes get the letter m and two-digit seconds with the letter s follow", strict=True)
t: 6h09
